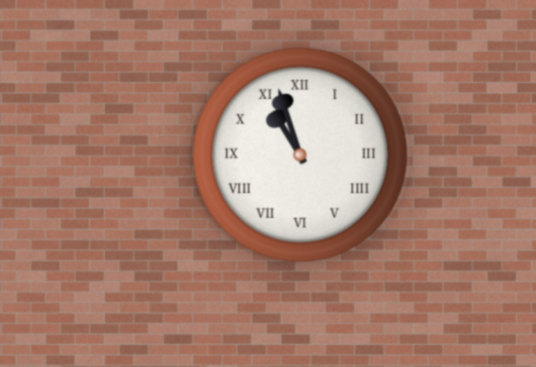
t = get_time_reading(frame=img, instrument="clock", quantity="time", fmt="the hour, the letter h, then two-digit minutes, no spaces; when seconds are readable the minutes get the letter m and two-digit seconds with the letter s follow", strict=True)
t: 10h57
